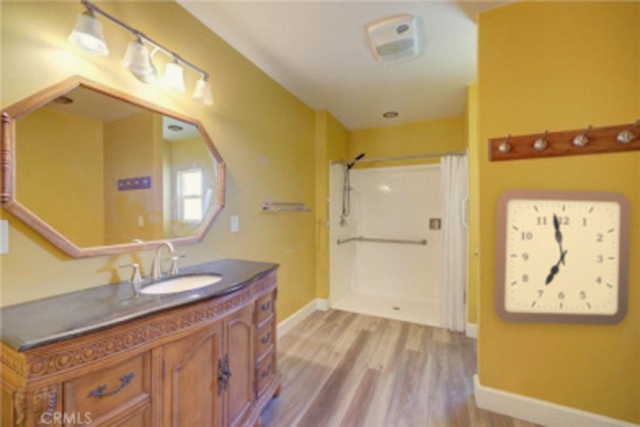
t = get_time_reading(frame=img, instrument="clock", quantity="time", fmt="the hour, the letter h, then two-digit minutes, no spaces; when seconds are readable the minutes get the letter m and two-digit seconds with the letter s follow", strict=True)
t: 6h58
